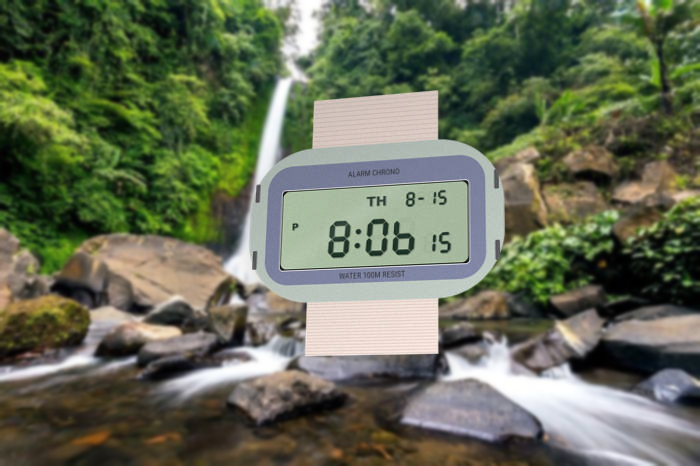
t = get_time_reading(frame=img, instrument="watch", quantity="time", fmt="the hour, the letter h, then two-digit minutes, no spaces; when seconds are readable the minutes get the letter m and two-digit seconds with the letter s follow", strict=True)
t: 8h06m15s
